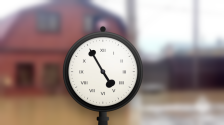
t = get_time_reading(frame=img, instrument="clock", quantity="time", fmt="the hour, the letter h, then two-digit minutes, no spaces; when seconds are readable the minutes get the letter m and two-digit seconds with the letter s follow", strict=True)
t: 4h55
